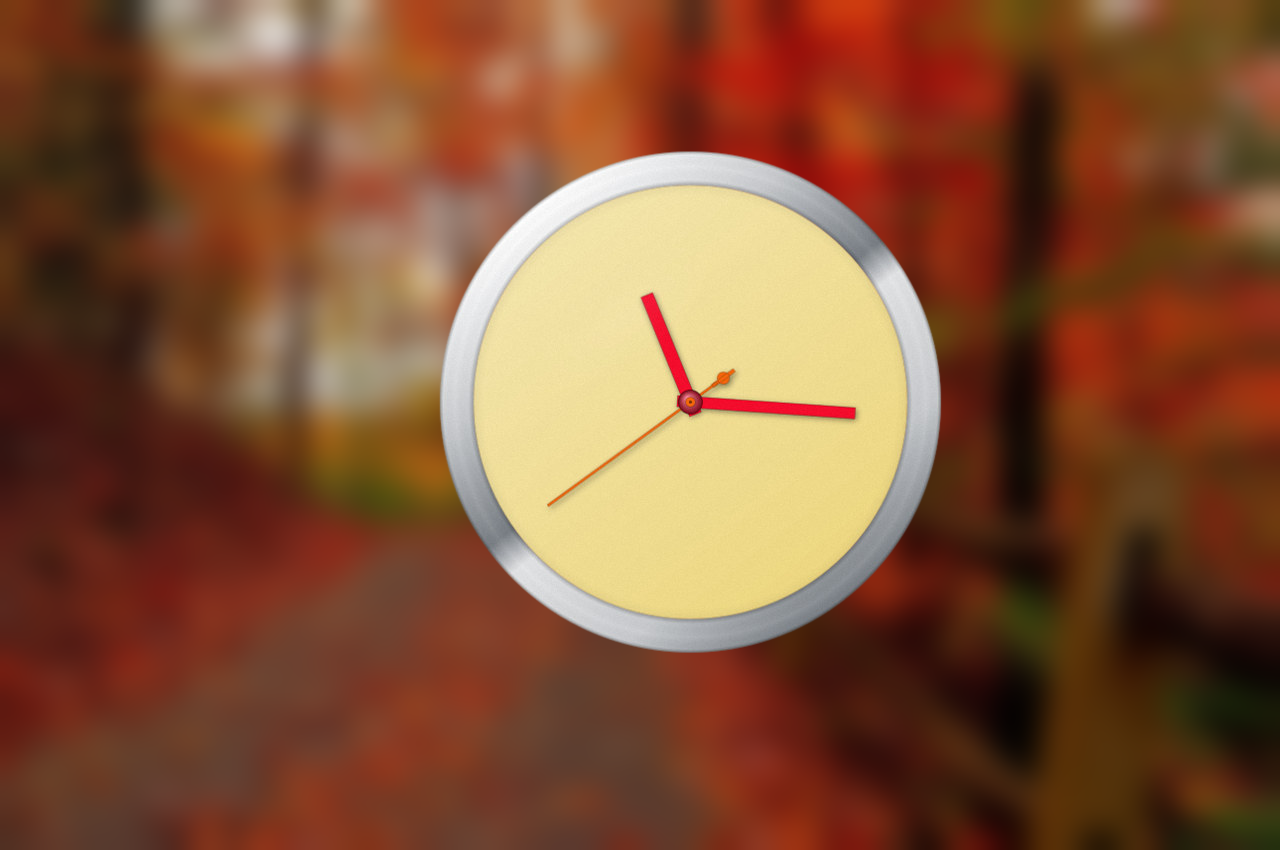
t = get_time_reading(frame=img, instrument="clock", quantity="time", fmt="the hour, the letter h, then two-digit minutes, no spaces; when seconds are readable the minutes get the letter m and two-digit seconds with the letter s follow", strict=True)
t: 11h15m39s
